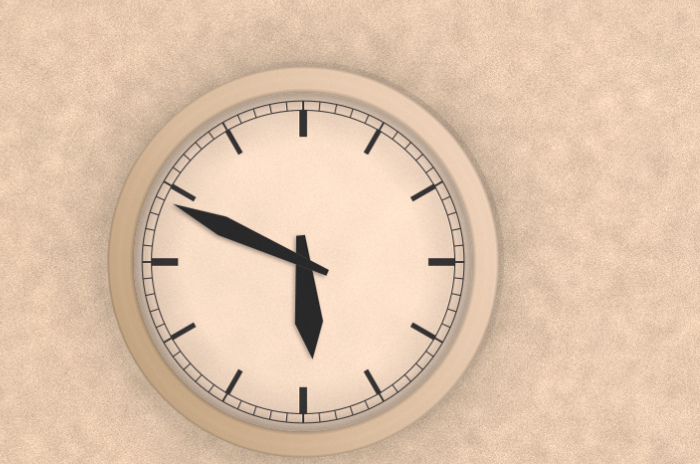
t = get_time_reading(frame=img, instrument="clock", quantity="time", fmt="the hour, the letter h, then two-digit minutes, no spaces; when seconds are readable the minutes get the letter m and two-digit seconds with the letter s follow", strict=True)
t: 5h49
